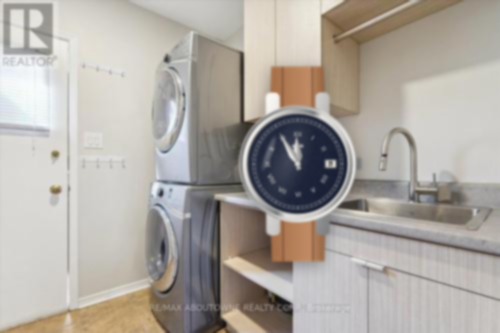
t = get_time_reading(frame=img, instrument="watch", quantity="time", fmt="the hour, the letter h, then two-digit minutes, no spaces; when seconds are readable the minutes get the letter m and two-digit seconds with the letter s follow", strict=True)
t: 11h55
